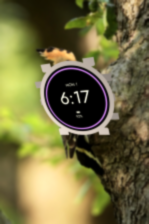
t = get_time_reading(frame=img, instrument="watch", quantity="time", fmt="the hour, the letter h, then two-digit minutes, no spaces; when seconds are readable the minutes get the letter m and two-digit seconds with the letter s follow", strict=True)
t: 6h17
